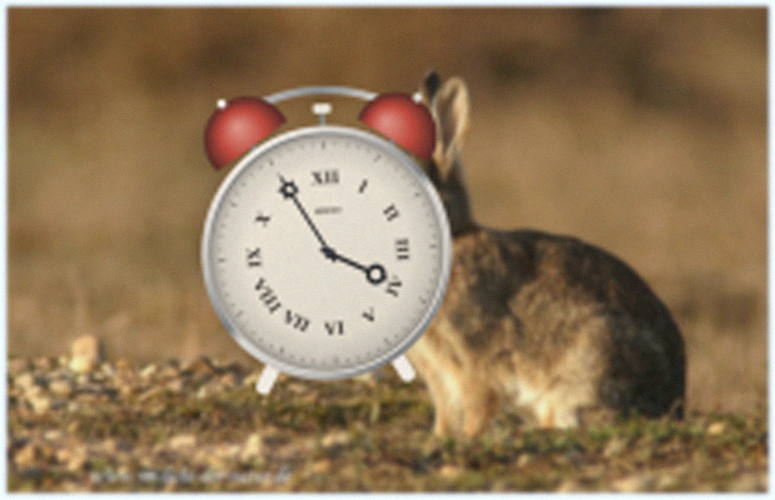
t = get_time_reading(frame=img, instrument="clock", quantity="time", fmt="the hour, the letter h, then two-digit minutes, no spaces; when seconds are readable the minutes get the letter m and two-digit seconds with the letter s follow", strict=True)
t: 3h55
